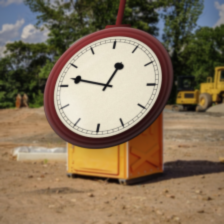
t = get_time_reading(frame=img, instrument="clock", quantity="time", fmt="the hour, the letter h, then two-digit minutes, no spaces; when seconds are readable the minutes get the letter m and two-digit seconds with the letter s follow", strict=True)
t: 12h47
